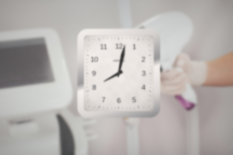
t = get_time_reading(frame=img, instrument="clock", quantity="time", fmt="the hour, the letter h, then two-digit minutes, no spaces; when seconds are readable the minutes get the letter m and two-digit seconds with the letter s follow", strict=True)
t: 8h02
